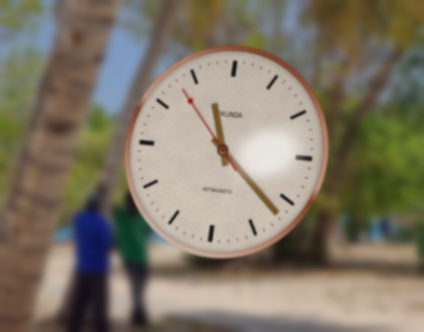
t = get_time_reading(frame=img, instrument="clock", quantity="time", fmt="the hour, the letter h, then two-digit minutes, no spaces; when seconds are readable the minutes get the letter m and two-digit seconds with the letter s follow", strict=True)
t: 11h21m53s
